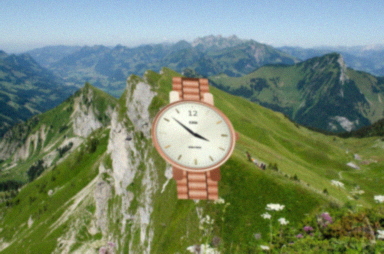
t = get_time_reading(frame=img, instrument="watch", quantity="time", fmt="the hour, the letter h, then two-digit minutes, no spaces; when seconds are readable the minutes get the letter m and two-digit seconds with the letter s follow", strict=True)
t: 3h52
